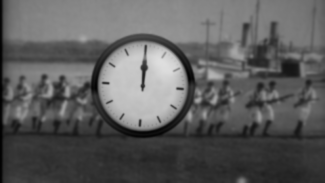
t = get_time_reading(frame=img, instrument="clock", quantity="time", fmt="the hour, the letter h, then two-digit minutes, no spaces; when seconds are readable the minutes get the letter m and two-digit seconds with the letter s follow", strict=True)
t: 12h00
